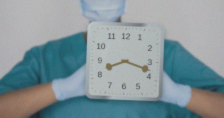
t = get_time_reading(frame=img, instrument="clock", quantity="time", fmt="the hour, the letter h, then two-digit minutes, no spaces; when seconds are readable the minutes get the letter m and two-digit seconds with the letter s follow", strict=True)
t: 8h18
